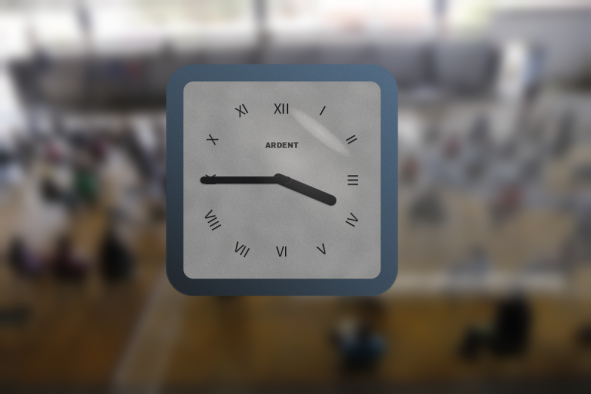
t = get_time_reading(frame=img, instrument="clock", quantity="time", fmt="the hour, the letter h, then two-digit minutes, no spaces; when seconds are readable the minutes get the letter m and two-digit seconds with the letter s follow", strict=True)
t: 3h45
